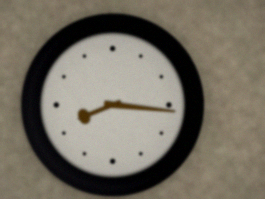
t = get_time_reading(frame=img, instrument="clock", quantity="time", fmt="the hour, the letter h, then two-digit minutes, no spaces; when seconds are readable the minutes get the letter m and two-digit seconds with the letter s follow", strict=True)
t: 8h16
